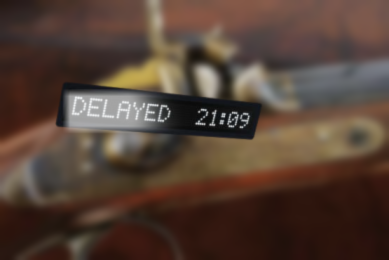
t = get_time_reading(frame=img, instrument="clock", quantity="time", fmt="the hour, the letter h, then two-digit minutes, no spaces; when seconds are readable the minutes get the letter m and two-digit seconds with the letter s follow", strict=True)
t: 21h09
